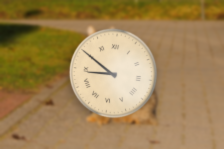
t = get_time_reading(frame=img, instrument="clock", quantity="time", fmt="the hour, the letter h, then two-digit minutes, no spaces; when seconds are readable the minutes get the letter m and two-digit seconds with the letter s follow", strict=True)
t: 8h50
